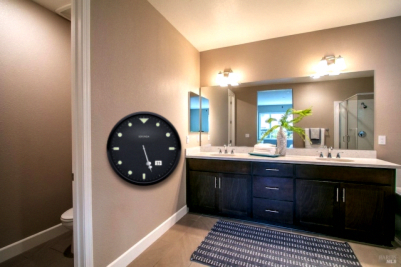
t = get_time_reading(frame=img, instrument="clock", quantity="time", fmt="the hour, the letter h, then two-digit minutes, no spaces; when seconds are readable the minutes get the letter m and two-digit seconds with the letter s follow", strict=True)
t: 5h27
